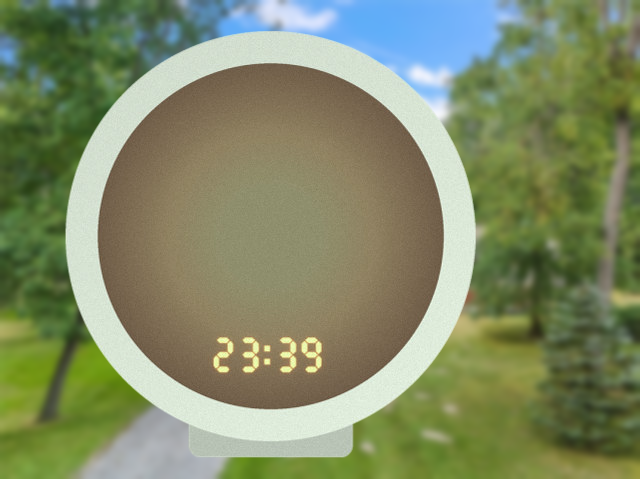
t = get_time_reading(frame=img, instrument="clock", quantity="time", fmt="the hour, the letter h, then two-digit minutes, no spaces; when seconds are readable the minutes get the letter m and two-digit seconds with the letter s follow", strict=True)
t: 23h39
